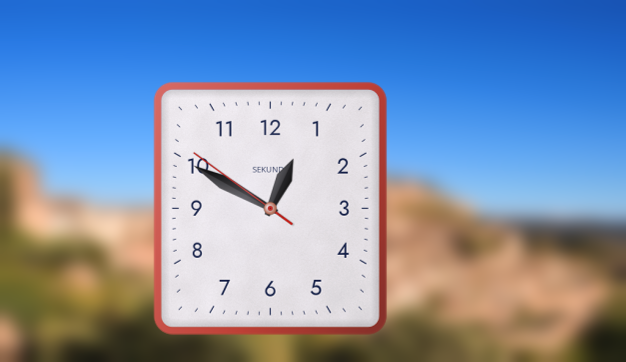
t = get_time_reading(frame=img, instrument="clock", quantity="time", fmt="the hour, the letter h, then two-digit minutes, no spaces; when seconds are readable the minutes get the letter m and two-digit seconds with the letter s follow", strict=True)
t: 12h49m51s
